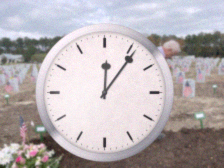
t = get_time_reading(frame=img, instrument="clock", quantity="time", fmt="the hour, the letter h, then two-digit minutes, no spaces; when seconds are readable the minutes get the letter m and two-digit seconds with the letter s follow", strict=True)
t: 12h06
